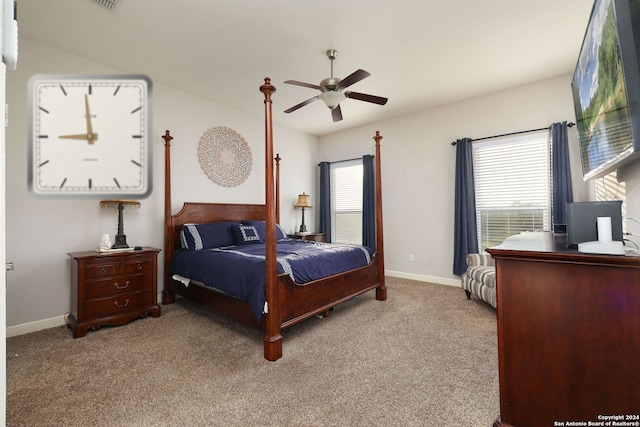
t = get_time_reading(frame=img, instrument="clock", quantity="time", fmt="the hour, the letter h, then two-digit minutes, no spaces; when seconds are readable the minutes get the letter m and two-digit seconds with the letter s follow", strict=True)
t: 8h59
